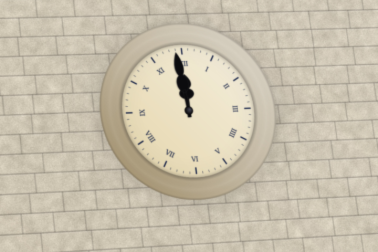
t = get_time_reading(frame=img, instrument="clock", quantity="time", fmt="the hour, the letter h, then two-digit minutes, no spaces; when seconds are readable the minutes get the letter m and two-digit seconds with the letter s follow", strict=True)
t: 11h59
